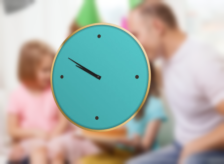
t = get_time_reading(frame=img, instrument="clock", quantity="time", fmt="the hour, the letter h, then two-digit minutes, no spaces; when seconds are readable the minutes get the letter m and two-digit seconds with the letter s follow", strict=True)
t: 9h50
